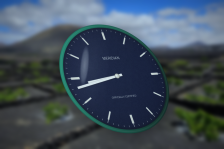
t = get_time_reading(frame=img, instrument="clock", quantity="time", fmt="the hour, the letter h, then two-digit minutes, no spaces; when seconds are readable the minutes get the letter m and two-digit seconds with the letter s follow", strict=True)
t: 8h43
